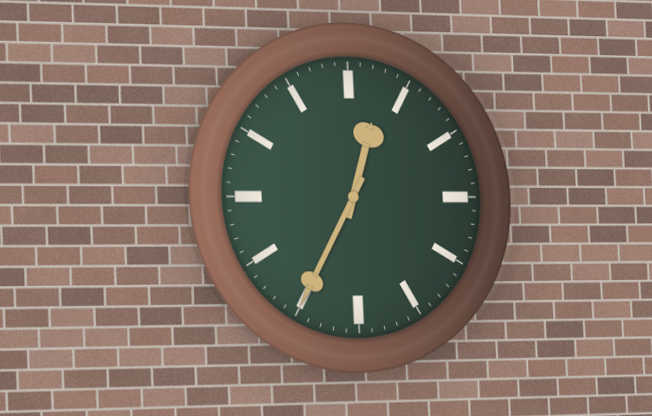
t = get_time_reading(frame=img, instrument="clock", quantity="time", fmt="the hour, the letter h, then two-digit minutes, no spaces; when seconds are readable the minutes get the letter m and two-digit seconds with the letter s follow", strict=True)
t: 12h35
